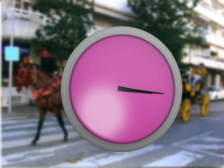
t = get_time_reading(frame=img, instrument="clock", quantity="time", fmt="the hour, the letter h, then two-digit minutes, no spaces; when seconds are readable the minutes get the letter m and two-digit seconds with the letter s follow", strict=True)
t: 3h16
